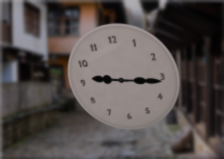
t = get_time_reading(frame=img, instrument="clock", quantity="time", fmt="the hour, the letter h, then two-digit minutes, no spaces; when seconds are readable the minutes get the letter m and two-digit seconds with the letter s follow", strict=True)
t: 9h16
